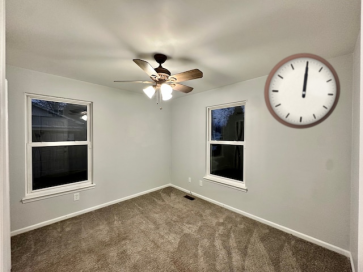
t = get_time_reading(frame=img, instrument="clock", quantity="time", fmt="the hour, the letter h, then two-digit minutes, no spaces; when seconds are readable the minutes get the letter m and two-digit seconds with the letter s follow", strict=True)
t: 12h00
